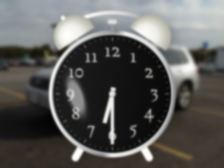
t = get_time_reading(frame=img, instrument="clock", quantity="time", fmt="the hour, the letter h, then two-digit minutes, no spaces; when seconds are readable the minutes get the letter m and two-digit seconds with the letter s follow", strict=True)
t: 6h30
